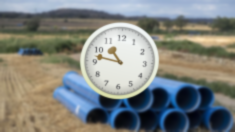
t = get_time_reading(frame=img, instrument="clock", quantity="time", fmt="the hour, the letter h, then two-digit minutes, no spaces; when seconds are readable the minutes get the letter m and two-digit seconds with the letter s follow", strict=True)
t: 10h47
